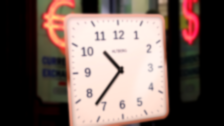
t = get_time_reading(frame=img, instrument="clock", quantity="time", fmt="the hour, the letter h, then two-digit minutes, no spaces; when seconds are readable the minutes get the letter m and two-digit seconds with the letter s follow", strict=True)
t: 10h37
